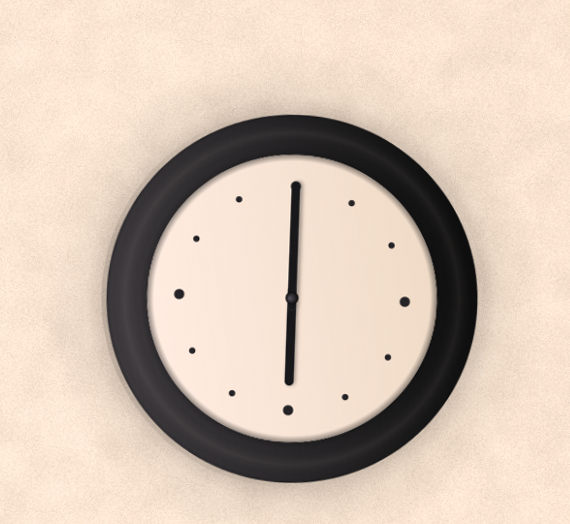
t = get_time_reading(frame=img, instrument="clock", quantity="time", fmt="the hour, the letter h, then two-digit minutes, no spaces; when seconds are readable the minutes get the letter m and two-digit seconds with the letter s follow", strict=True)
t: 6h00
